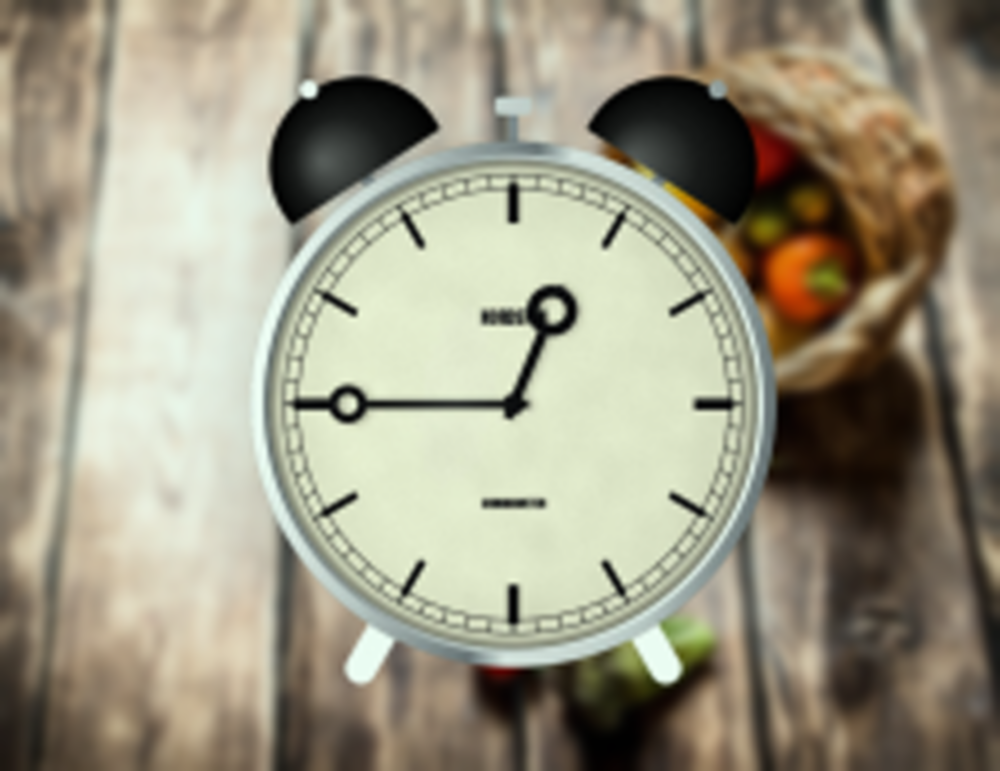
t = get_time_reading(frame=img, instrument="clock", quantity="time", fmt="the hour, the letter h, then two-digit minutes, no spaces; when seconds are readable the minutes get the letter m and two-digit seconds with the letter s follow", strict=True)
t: 12h45
